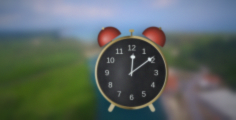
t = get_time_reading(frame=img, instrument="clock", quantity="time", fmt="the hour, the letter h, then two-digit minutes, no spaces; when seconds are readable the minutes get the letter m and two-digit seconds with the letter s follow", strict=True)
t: 12h09
